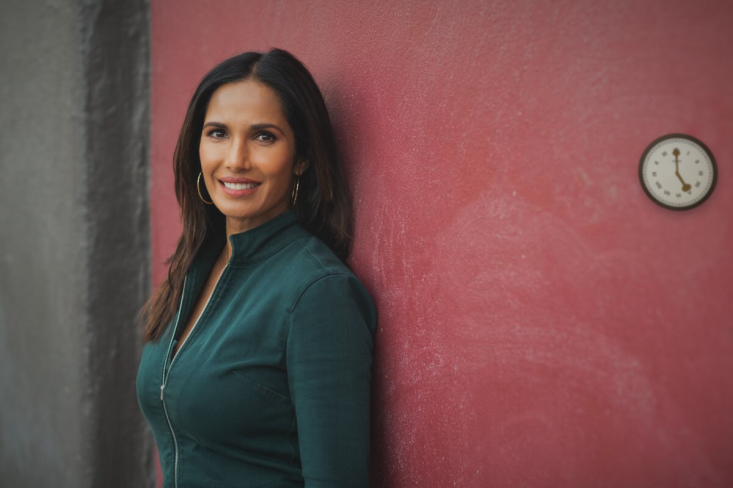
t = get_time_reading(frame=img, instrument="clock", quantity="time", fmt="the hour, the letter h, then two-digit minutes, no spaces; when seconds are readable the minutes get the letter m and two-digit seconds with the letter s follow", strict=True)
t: 5h00
